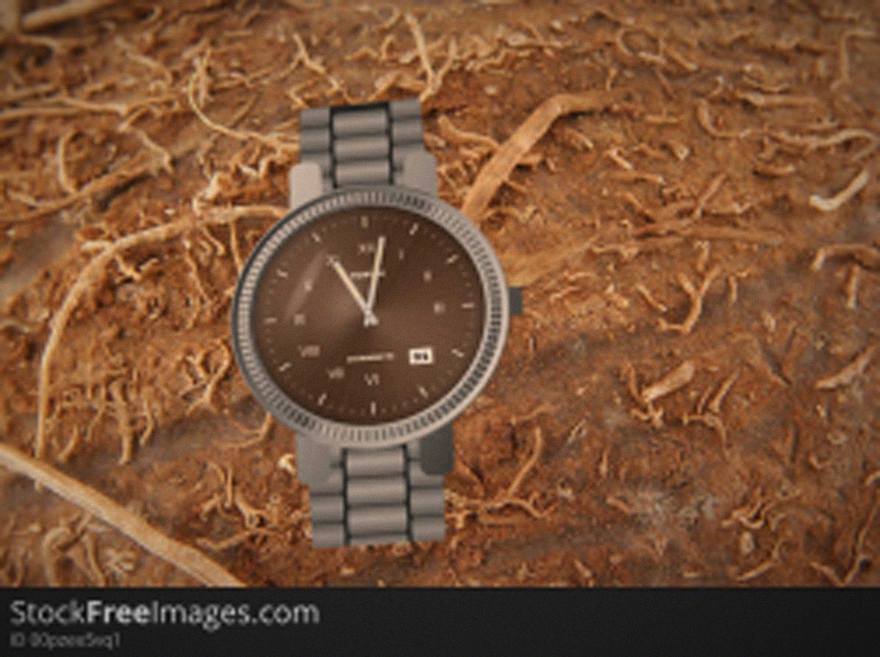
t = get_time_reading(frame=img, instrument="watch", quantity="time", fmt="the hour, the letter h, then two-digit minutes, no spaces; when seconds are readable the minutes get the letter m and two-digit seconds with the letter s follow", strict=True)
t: 11h02
